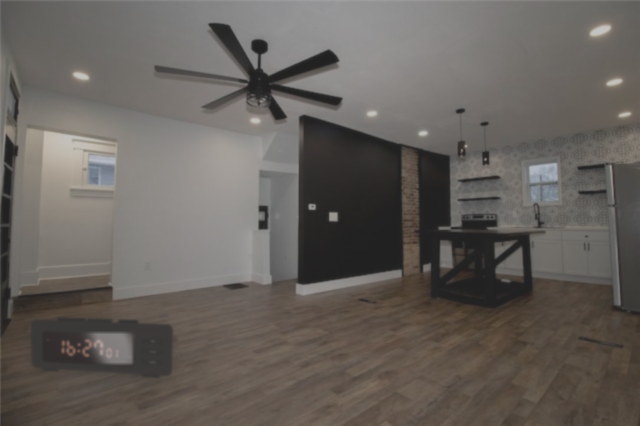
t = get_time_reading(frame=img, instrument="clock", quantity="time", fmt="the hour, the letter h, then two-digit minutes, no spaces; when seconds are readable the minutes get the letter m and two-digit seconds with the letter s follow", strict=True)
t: 16h27
